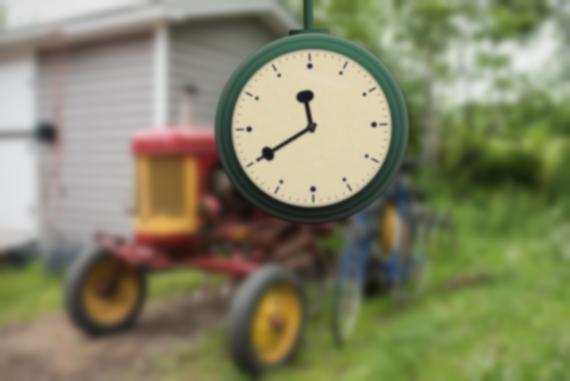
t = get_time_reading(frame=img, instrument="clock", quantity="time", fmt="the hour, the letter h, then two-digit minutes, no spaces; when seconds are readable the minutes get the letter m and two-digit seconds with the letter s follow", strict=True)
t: 11h40
